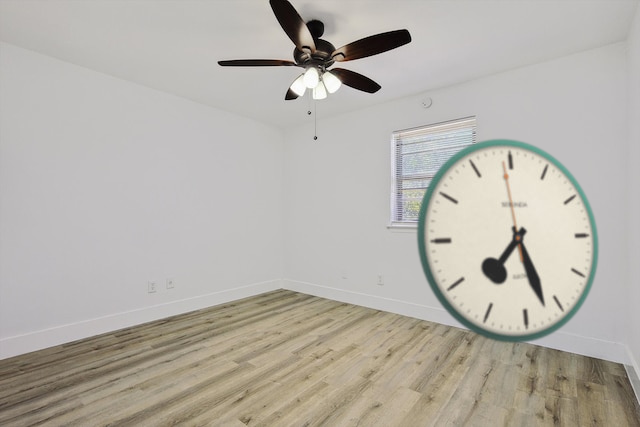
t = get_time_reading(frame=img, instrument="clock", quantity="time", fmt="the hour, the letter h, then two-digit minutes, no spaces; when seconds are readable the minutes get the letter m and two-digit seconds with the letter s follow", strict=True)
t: 7h26m59s
